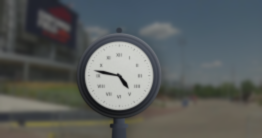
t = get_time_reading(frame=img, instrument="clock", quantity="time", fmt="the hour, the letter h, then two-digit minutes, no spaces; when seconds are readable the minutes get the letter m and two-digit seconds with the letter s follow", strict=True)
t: 4h47
